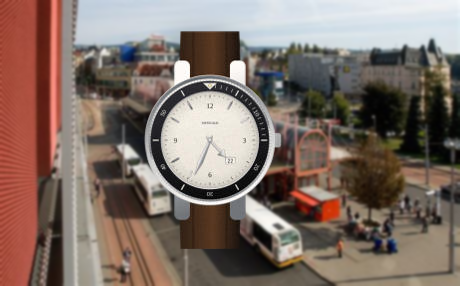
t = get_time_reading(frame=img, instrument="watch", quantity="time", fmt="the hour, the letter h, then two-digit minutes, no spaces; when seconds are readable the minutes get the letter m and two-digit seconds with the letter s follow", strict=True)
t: 4h34
